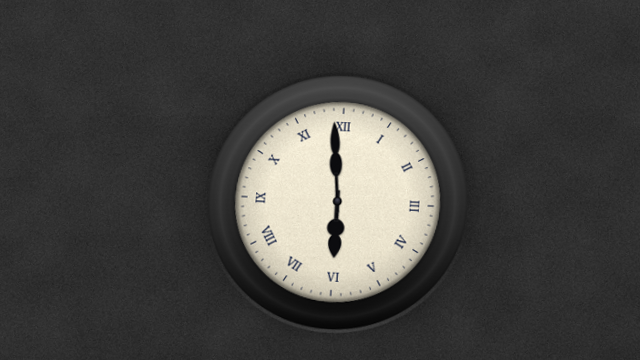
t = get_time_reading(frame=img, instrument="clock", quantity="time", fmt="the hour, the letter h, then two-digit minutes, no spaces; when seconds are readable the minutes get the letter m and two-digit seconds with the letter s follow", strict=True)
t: 5h59
